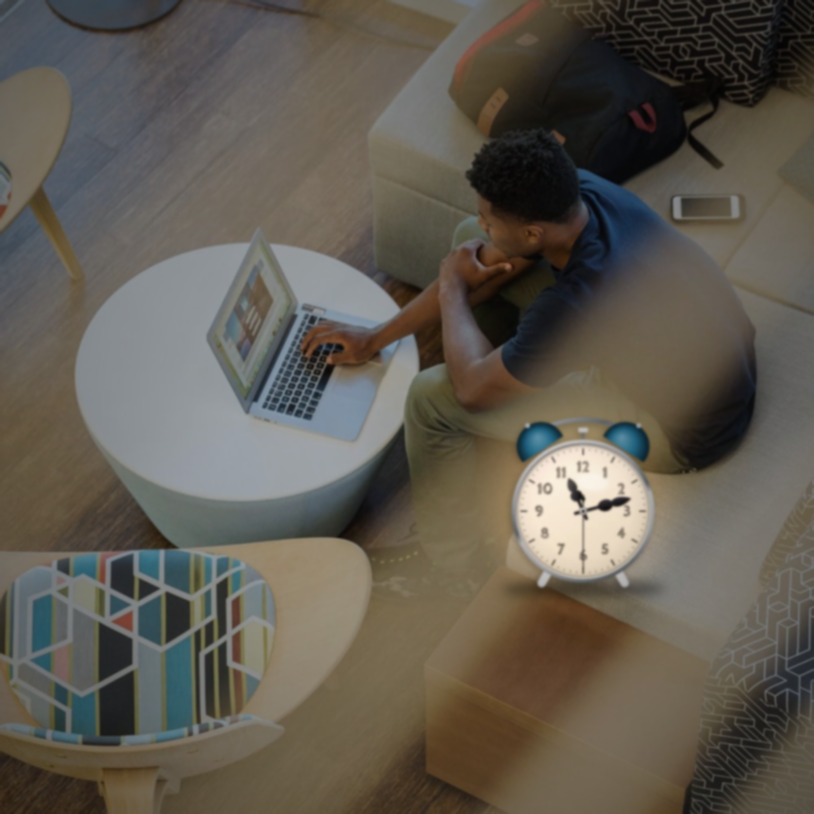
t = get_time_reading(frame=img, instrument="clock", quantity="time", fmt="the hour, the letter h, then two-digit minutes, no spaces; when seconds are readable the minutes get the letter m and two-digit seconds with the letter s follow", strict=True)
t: 11h12m30s
